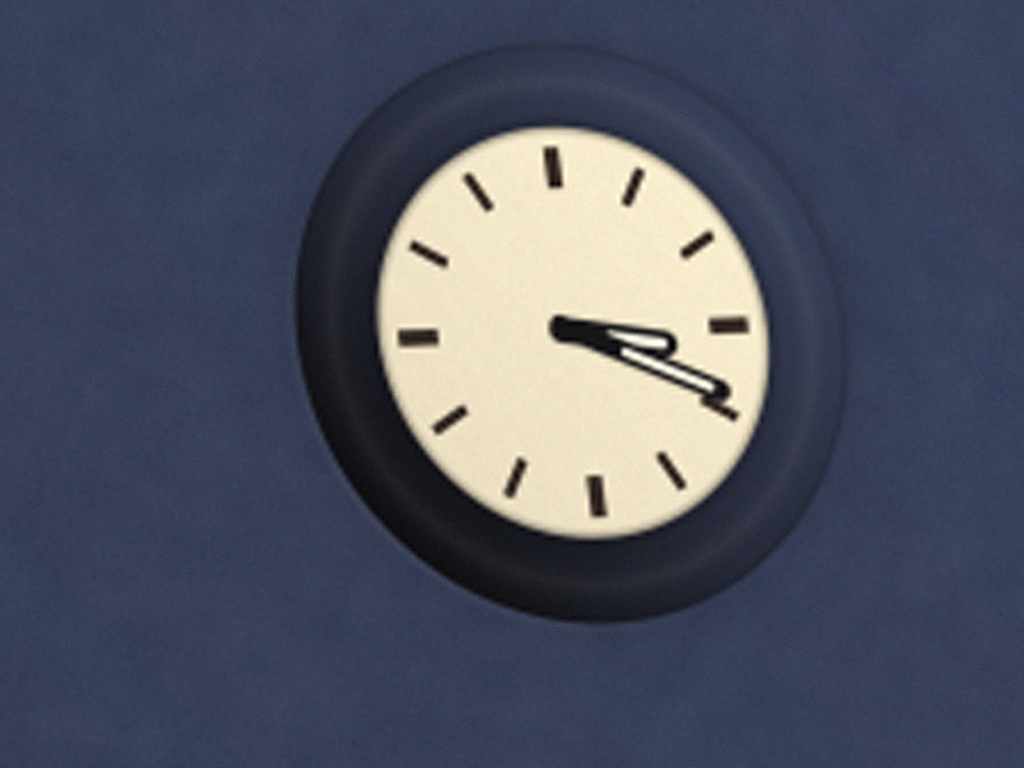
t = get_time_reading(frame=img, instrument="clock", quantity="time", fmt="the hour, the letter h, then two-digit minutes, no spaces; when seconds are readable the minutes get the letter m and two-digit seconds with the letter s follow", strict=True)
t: 3h19
